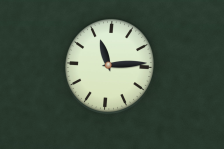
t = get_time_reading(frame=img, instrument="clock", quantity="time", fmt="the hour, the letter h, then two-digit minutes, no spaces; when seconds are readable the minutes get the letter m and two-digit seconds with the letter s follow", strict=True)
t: 11h14
